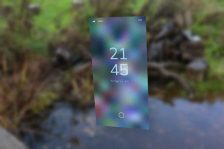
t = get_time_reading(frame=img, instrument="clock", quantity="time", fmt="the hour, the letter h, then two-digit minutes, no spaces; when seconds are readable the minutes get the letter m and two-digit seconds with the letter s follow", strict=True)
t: 21h45
